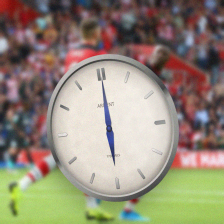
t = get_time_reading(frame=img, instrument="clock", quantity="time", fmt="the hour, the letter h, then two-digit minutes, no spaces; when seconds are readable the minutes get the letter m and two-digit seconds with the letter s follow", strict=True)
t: 6h00
